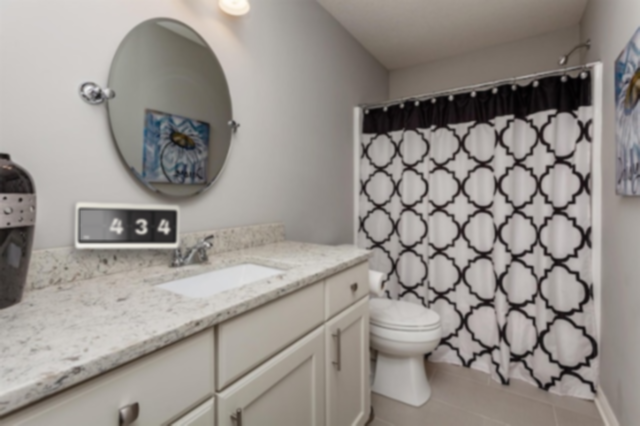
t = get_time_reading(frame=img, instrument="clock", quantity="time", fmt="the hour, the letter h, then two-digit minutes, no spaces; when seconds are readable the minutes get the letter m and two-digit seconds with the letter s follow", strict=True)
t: 4h34
